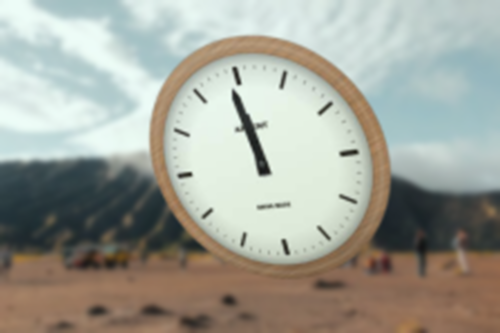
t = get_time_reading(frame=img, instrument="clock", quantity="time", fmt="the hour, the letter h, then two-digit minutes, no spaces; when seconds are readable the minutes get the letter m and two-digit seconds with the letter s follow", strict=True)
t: 11h59
